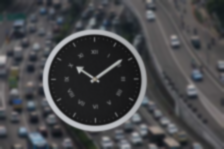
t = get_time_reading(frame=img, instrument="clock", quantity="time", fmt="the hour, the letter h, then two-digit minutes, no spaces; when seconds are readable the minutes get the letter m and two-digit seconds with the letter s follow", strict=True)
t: 10h09
